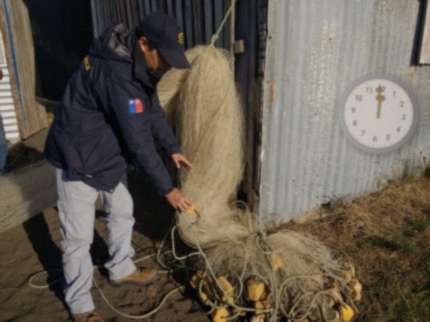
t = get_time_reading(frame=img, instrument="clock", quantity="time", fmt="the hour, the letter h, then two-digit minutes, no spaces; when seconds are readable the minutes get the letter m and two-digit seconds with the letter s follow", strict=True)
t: 11h59
